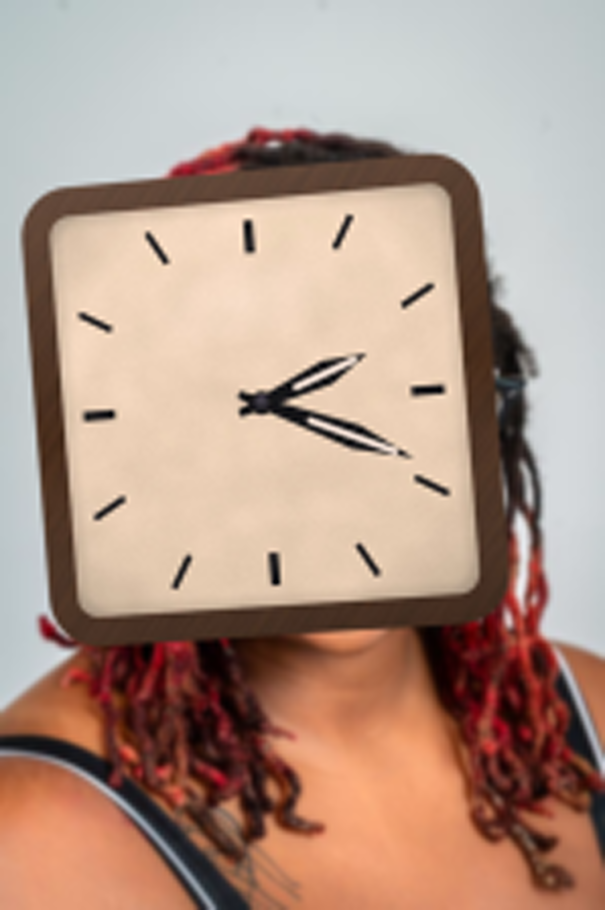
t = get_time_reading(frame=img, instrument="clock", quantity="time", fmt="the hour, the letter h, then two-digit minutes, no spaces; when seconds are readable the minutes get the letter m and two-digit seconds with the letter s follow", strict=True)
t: 2h19
